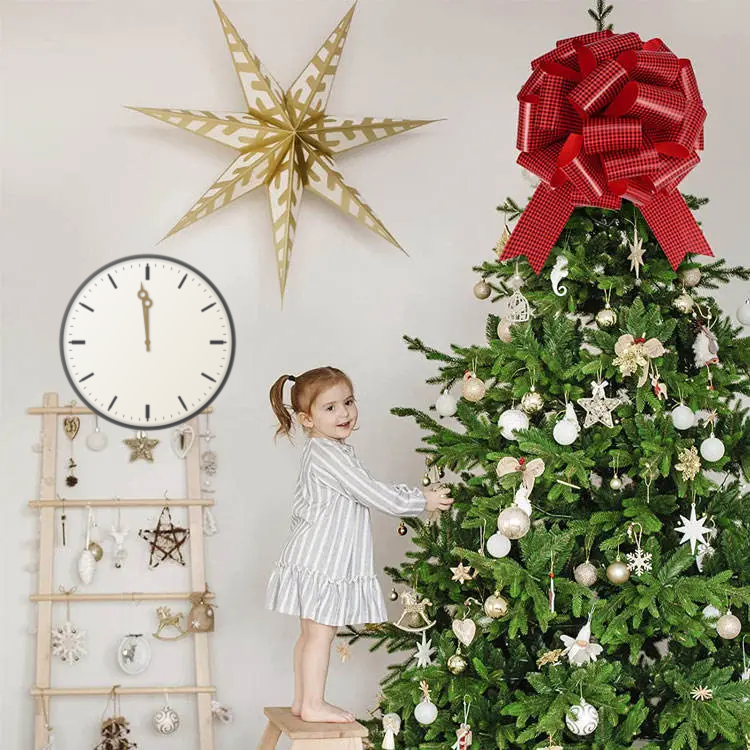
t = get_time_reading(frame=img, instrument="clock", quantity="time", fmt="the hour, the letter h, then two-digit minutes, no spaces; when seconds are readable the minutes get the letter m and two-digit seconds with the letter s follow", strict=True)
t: 11h59
